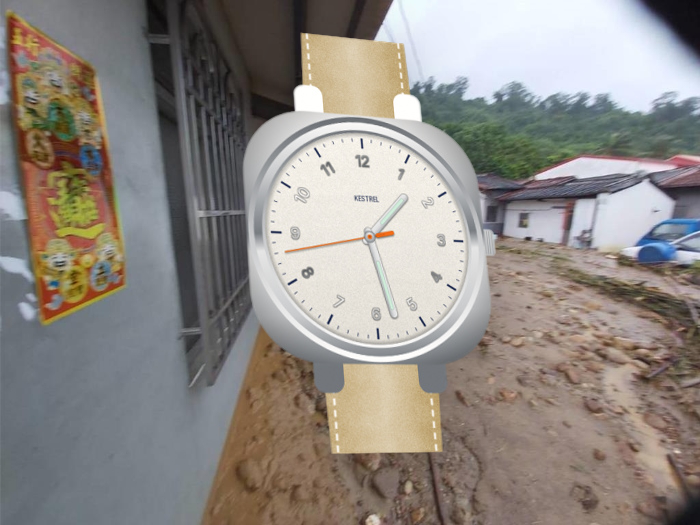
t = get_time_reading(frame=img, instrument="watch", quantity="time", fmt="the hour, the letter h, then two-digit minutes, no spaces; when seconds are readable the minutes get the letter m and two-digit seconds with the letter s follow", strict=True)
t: 1h27m43s
